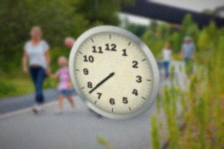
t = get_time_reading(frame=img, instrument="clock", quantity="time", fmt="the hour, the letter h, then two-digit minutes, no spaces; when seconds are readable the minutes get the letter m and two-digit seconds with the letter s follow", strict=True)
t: 7h38
